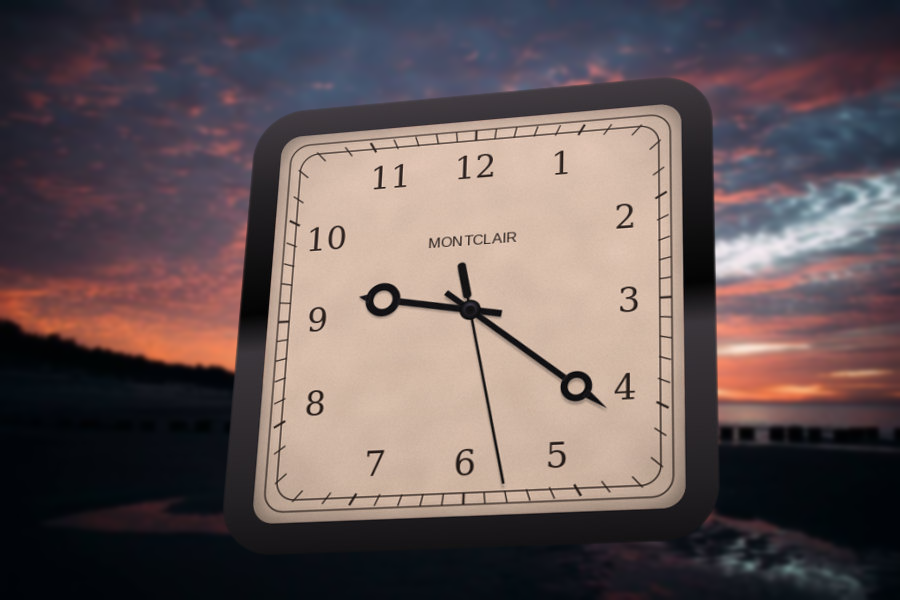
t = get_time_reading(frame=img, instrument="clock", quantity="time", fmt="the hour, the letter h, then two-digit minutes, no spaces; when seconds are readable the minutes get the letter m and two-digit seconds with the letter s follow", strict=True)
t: 9h21m28s
